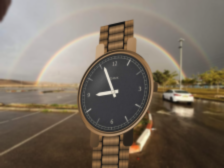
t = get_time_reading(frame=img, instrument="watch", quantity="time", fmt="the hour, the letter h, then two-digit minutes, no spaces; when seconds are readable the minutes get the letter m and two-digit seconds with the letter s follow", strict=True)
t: 8h56
